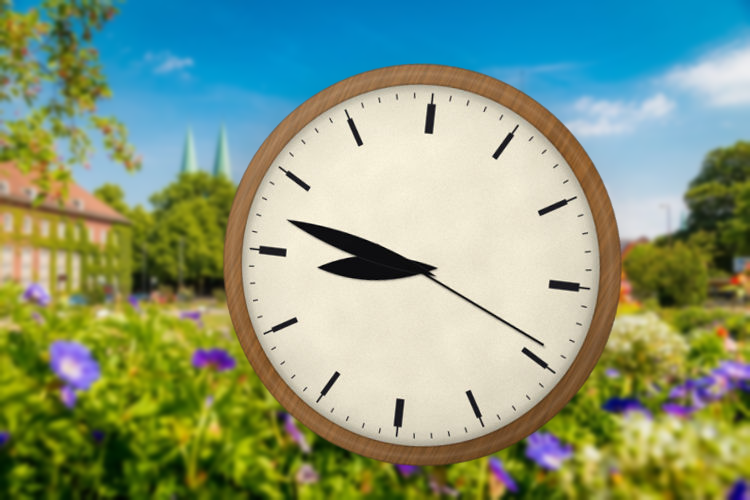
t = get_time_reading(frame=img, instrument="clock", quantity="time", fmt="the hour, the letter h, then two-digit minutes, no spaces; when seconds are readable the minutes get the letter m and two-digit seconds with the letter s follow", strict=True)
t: 8h47m19s
